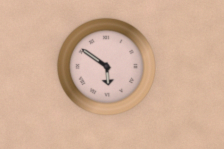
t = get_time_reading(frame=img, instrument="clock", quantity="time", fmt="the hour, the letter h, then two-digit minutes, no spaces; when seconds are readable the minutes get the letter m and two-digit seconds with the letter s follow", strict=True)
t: 5h51
